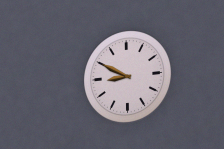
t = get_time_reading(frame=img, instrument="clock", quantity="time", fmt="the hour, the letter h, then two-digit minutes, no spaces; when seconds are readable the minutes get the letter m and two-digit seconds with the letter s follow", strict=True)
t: 8h50
